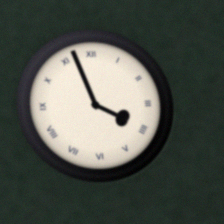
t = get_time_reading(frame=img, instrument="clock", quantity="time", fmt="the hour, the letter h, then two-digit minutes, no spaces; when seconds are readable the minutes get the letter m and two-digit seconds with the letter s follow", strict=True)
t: 3h57
